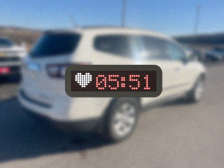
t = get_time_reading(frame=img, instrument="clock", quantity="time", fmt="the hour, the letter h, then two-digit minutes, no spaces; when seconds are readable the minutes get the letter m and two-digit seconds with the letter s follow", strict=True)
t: 5h51
